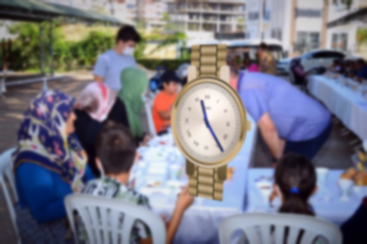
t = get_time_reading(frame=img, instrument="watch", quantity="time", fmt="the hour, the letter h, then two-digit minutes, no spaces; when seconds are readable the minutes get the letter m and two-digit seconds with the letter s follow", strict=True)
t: 11h24
